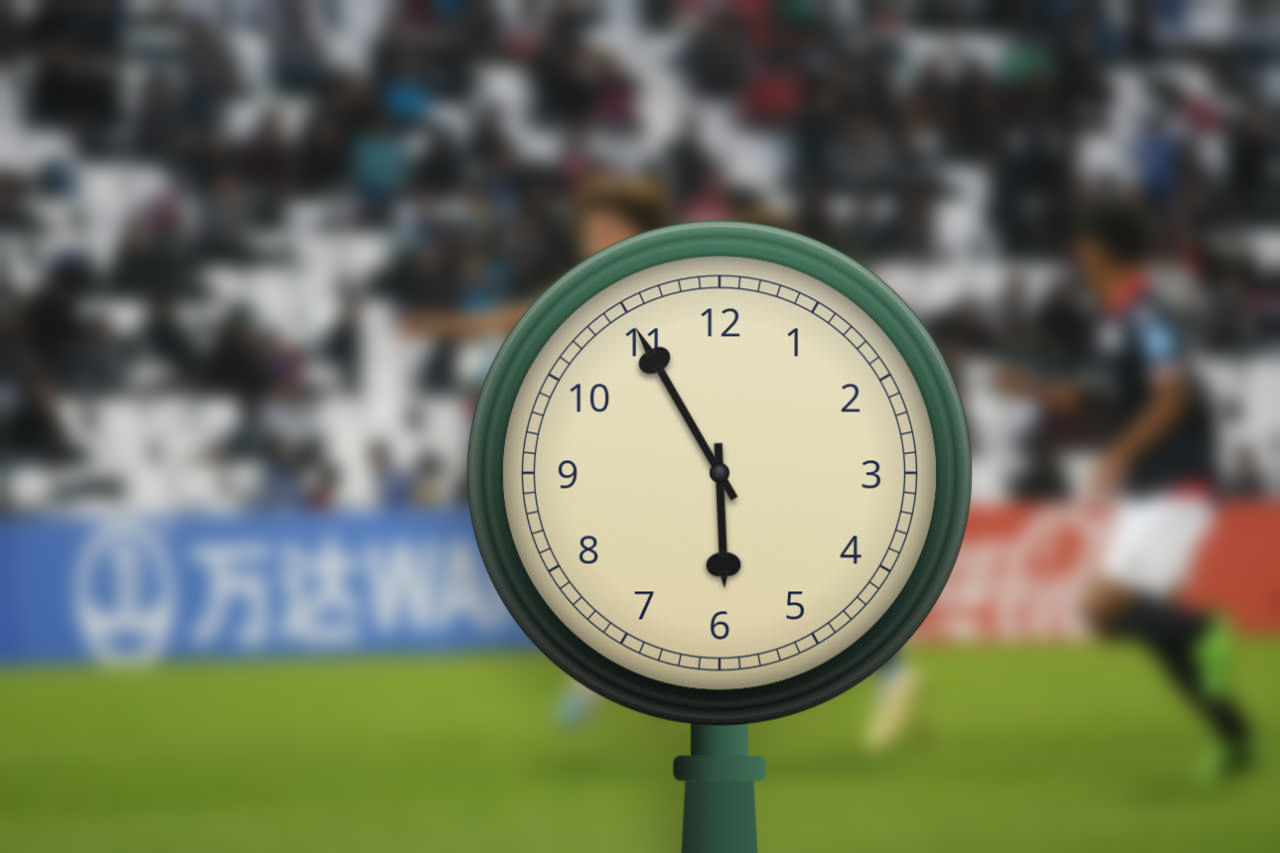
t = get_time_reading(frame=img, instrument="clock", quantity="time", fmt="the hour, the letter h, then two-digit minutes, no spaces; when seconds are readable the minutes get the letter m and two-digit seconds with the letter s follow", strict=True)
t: 5h55
